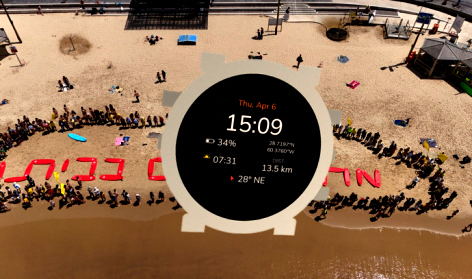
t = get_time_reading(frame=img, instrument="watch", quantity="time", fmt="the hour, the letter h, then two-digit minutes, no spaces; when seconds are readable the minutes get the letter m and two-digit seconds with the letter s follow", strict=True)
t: 15h09
